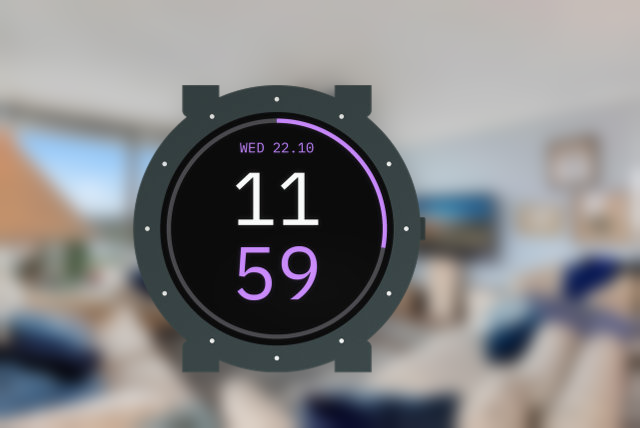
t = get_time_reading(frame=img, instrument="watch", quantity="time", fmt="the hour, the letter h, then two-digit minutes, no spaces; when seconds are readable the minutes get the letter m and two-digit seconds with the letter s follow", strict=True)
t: 11h59
